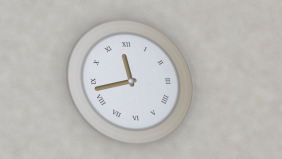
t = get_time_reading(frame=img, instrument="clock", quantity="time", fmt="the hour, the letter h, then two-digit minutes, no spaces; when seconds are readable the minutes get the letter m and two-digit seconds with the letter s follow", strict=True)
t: 11h43
